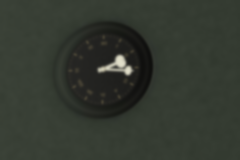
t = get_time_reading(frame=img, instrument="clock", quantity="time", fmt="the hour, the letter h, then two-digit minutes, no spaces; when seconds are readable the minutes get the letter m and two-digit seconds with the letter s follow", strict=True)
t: 2h16
